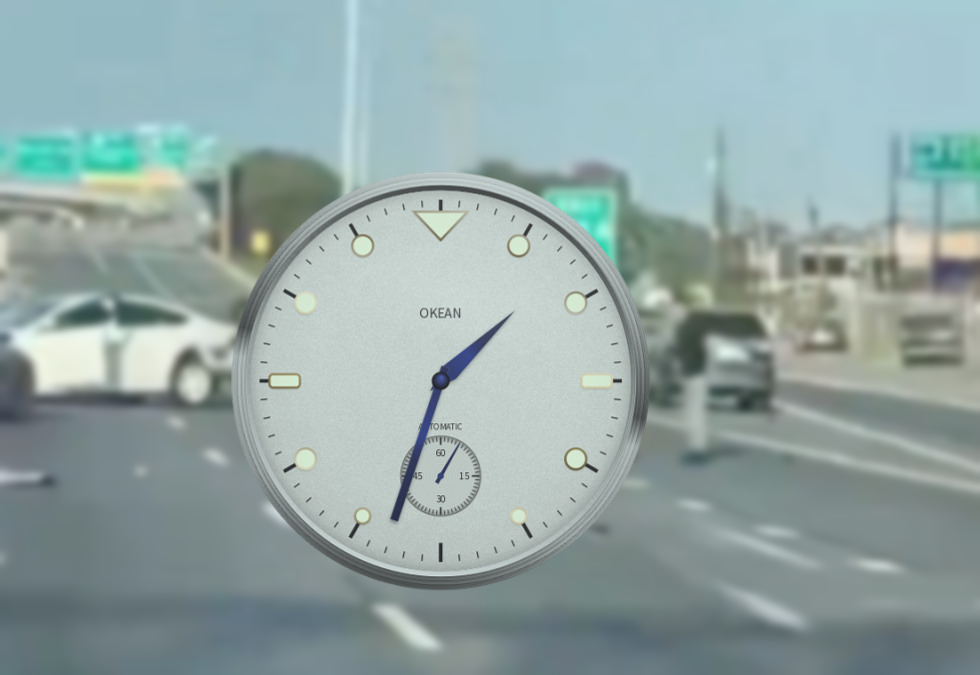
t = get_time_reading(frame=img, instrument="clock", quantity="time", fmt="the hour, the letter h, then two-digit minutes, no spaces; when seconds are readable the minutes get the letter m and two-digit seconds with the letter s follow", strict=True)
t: 1h33m05s
